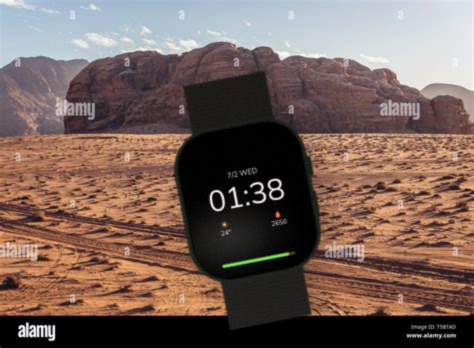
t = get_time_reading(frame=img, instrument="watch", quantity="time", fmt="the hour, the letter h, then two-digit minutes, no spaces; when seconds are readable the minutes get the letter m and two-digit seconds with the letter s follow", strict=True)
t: 1h38
